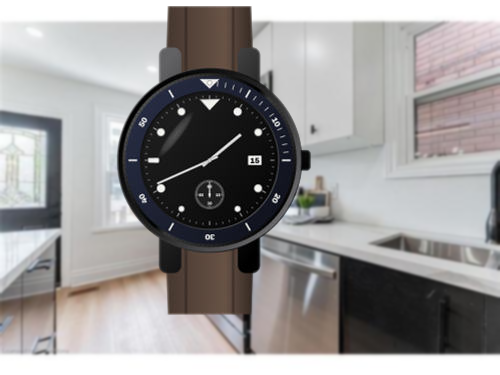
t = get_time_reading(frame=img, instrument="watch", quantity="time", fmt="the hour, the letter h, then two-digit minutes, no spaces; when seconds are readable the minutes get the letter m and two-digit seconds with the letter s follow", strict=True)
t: 1h41
